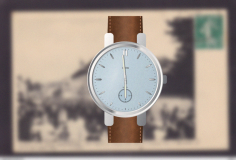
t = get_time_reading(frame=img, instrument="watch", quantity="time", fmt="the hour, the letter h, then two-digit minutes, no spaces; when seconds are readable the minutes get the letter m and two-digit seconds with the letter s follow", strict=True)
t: 5h59
